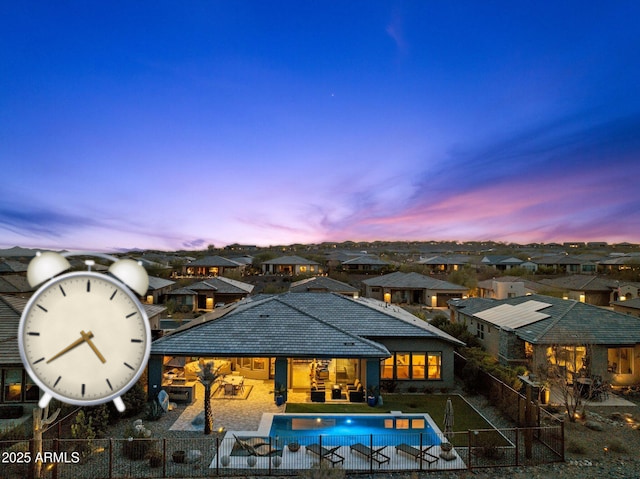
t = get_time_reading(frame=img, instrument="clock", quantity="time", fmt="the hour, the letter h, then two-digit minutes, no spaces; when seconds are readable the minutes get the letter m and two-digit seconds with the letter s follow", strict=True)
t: 4h39
